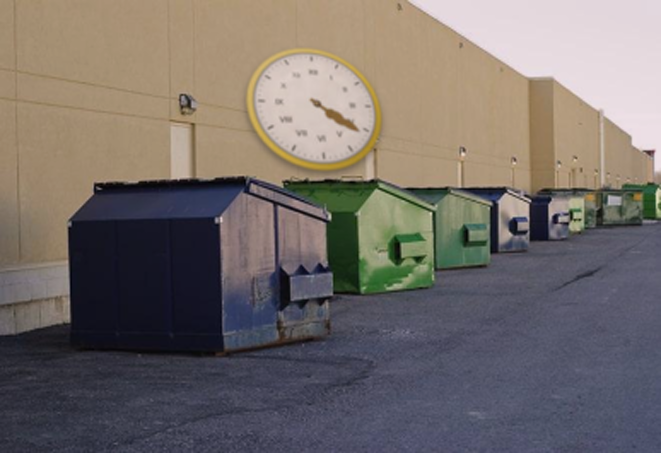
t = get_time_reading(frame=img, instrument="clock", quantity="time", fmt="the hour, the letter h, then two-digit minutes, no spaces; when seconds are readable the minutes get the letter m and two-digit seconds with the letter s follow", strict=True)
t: 4h21
